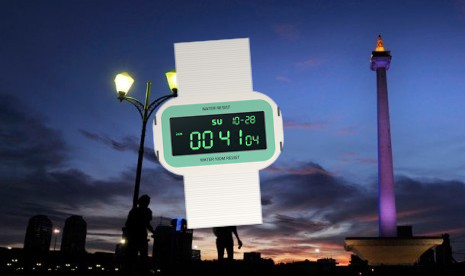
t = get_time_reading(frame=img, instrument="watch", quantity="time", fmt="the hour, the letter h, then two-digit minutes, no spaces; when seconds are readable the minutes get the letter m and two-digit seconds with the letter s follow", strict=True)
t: 0h41m04s
